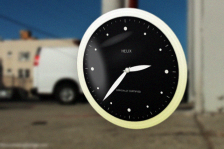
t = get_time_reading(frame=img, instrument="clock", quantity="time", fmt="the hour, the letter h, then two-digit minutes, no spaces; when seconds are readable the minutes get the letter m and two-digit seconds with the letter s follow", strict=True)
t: 2h37
